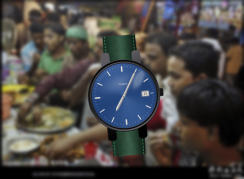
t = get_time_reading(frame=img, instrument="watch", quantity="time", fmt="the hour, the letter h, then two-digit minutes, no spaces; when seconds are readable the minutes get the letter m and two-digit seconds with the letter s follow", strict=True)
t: 7h05
